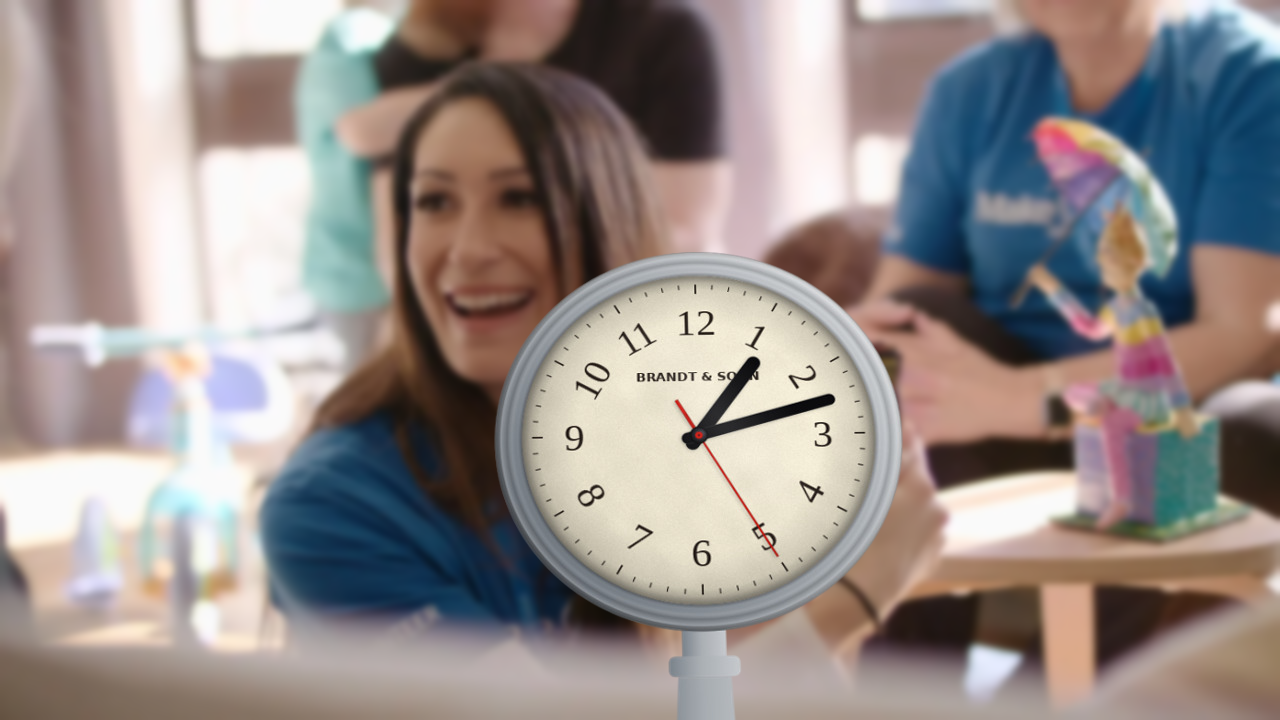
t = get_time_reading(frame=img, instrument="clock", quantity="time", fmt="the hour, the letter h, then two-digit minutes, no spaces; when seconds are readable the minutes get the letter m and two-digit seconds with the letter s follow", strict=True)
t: 1h12m25s
